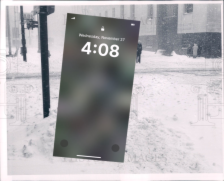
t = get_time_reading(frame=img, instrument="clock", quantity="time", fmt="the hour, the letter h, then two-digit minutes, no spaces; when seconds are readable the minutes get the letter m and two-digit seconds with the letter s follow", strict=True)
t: 4h08
